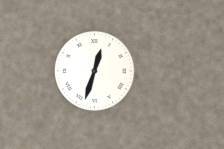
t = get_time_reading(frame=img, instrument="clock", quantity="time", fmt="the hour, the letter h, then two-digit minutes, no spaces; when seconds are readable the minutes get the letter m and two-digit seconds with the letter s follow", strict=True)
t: 12h33
